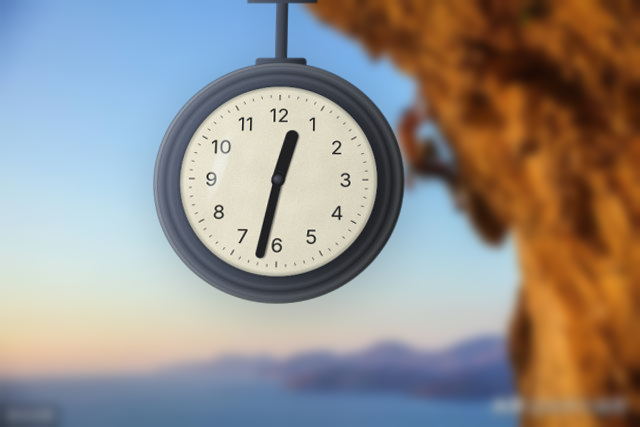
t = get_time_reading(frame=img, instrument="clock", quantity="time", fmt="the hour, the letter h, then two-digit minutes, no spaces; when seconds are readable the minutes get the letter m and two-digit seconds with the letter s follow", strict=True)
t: 12h32
